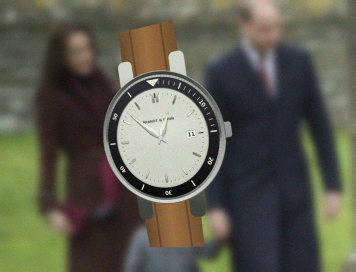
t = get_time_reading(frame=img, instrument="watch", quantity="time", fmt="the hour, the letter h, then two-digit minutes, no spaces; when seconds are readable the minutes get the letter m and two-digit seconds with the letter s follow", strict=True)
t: 12h52
